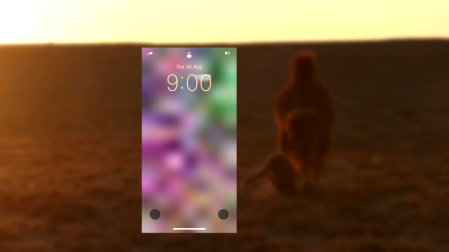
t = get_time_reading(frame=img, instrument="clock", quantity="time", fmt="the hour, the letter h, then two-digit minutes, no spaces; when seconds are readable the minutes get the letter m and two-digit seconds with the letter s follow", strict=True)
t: 9h00
